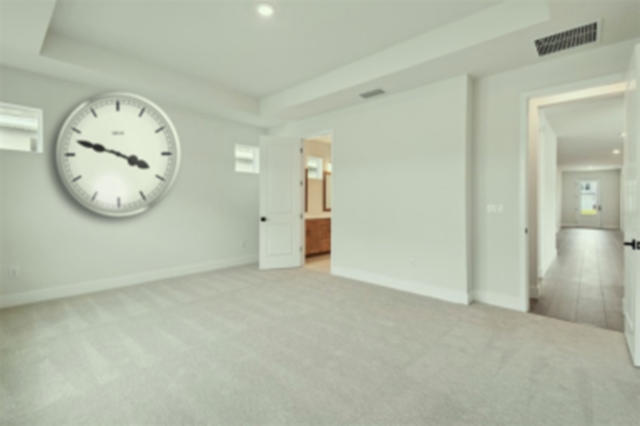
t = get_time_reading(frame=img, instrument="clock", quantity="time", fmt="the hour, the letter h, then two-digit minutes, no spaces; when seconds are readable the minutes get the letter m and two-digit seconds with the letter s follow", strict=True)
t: 3h48
